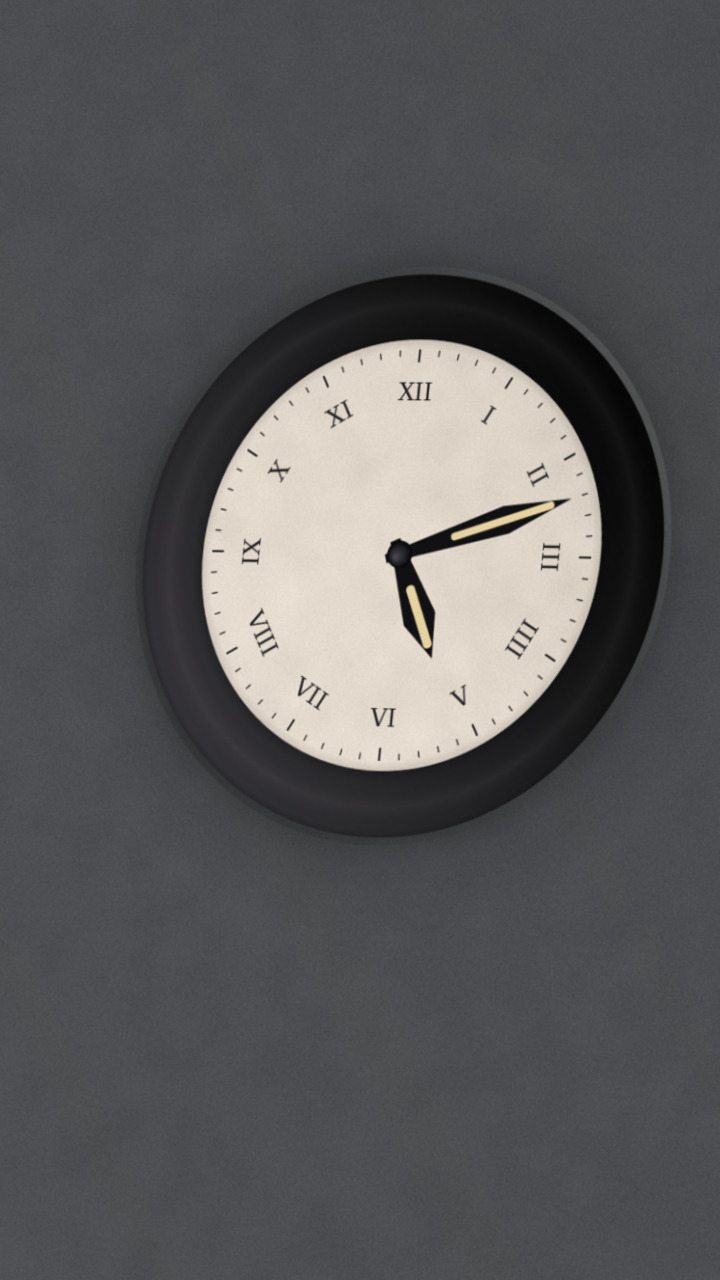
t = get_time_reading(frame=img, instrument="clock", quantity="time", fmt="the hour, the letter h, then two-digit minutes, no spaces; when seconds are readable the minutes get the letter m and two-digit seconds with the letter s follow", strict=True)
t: 5h12
